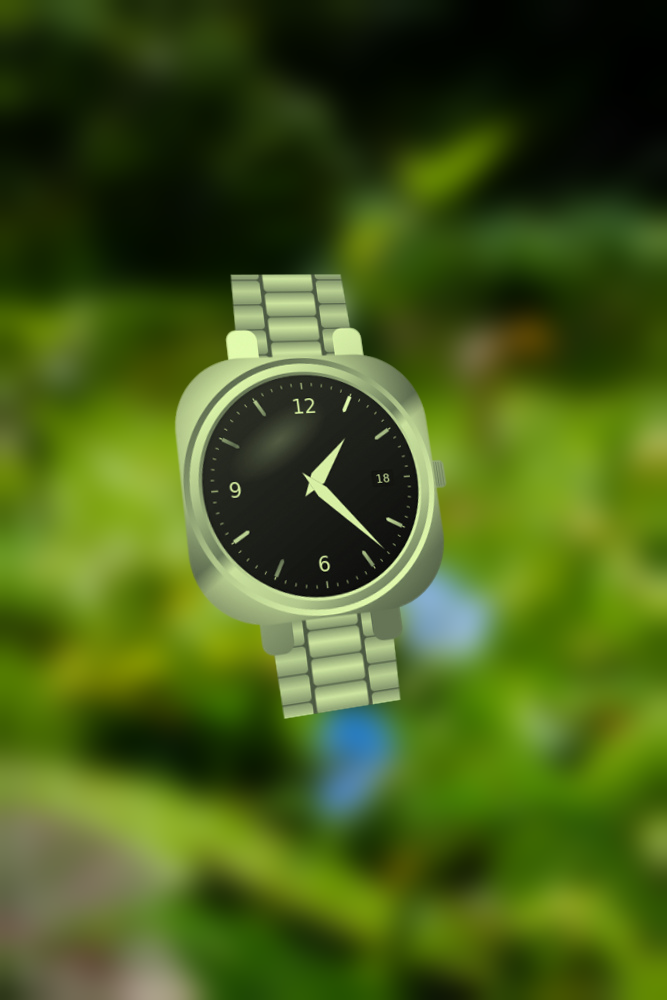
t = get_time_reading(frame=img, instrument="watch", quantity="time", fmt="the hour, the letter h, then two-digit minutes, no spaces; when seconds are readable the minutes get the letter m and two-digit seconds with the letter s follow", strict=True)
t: 1h23
